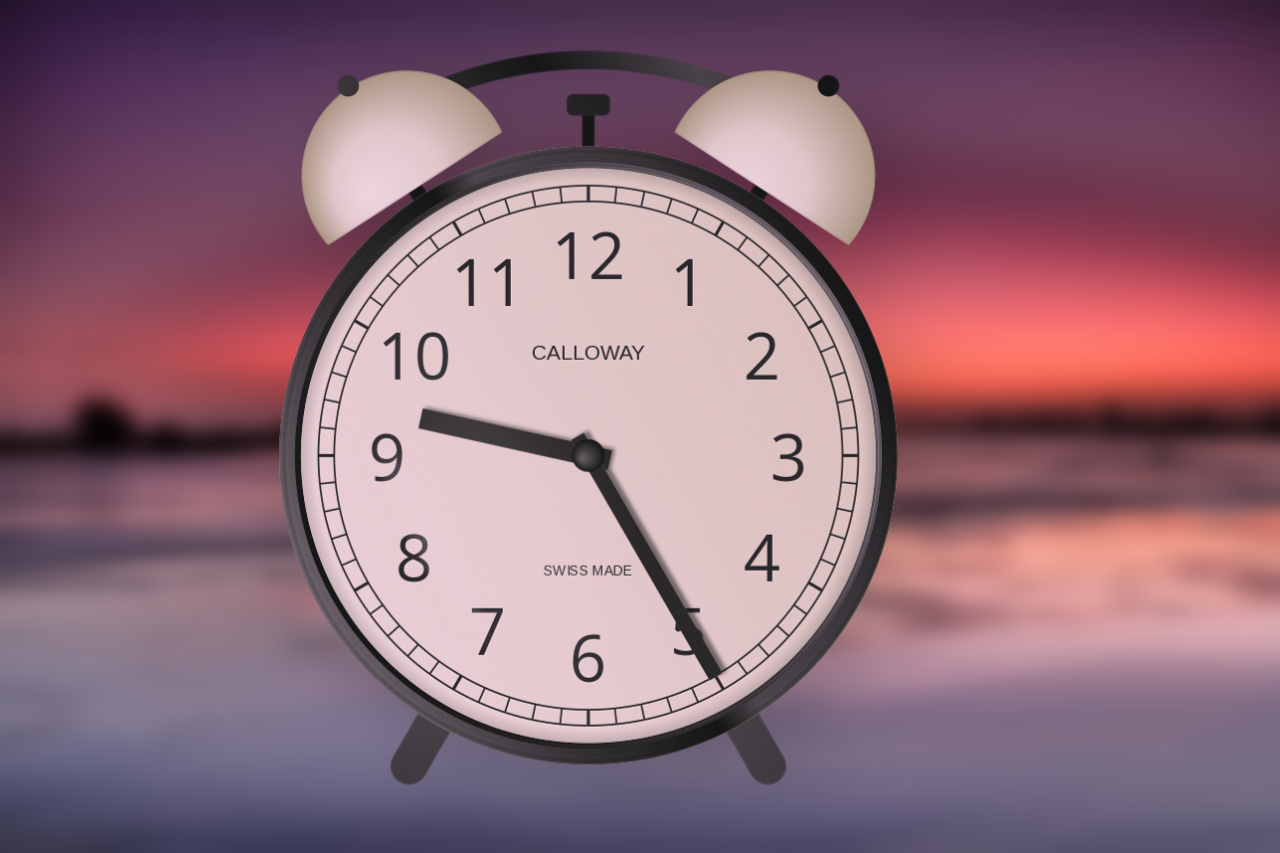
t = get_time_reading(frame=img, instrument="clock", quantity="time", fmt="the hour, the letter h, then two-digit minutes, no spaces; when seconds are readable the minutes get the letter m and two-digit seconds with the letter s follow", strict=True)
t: 9h25
